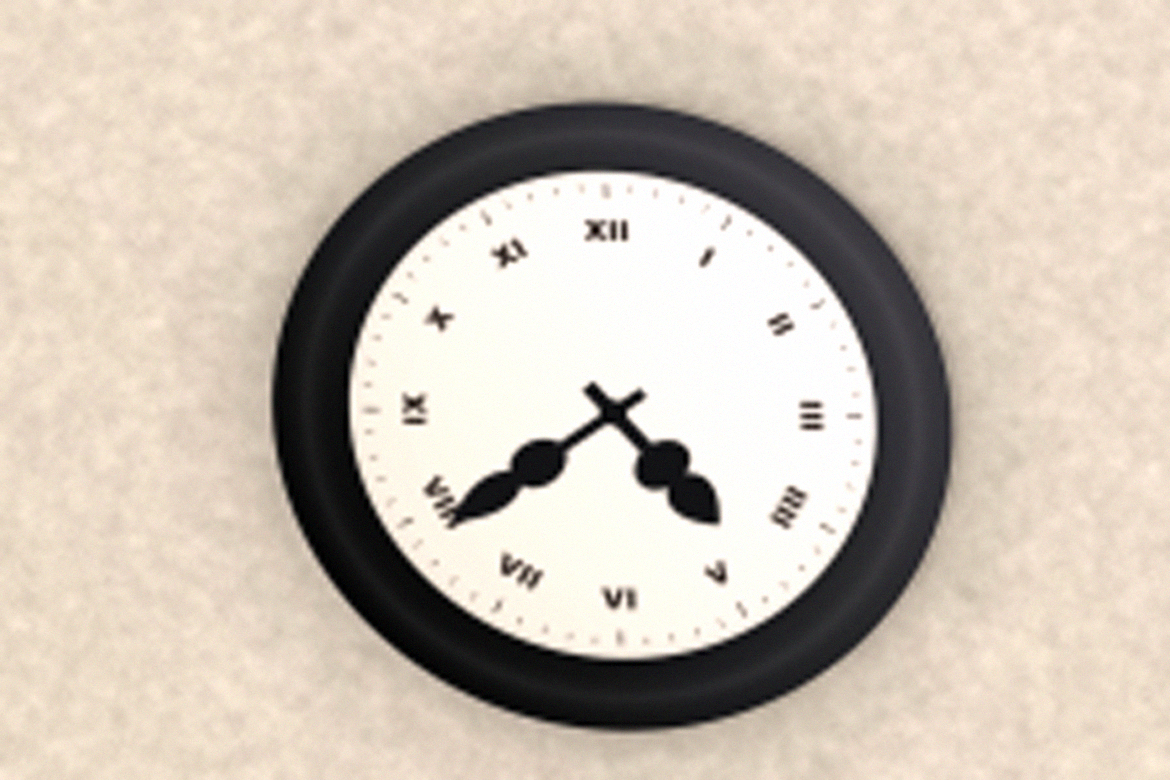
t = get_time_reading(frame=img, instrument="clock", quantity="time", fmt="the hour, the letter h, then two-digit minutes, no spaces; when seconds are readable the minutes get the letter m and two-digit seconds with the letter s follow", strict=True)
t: 4h39
